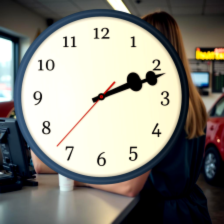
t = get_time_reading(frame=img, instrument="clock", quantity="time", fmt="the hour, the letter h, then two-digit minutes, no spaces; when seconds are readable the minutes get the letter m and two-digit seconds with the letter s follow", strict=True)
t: 2h11m37s
